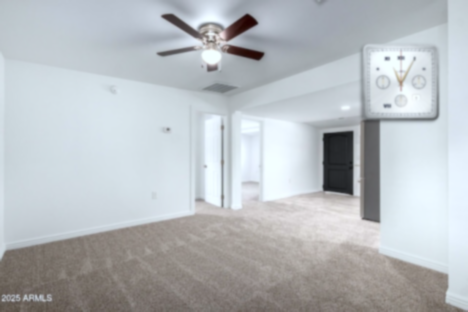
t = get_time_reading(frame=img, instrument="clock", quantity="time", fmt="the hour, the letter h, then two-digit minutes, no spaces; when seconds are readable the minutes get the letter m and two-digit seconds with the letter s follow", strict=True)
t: 11h05
